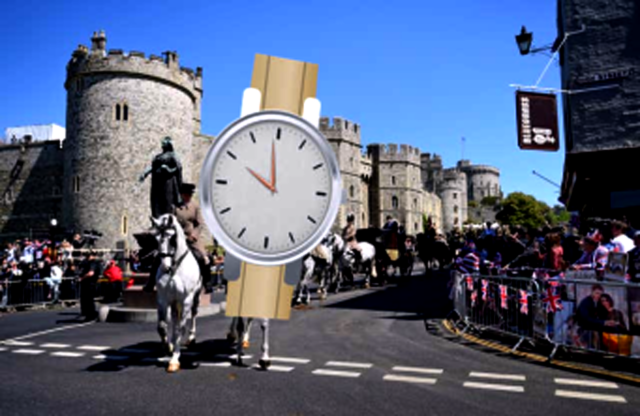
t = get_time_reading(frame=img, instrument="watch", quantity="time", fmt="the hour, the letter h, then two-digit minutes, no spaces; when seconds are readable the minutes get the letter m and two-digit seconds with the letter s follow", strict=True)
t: 9h59
